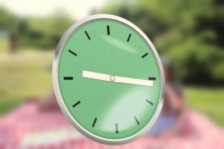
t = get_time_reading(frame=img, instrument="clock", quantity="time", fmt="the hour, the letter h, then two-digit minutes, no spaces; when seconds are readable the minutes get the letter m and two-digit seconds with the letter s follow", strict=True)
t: 9h16
